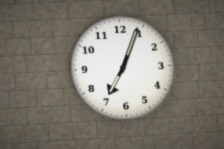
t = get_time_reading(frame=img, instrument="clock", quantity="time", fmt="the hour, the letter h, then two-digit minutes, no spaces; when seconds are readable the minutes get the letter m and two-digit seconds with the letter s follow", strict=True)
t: 7h04
